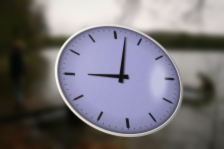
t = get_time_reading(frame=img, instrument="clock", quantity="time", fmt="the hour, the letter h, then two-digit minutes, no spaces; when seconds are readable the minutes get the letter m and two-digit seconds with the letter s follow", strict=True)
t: 9h02
